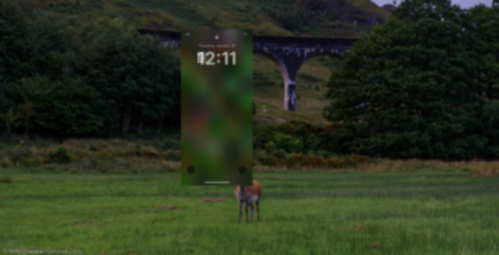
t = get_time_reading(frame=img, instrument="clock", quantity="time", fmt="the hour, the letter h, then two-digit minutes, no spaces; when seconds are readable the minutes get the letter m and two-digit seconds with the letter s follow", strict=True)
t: 12h11
